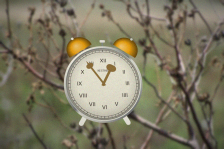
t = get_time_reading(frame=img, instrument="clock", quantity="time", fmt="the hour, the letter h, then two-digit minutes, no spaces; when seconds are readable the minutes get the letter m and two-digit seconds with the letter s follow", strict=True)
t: 12h54
